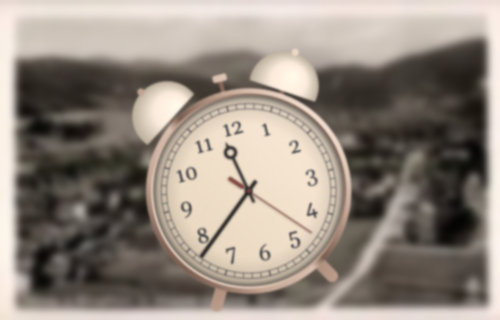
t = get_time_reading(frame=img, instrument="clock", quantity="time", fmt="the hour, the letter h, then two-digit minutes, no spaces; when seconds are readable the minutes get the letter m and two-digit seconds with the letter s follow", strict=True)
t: 11h38m23s
